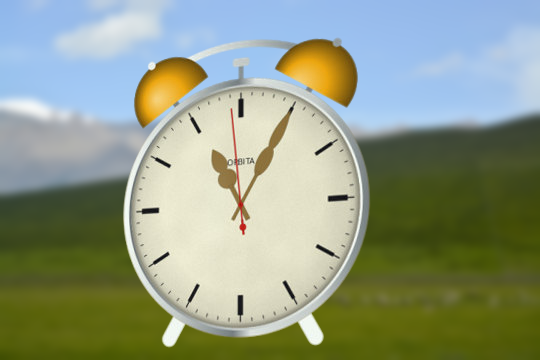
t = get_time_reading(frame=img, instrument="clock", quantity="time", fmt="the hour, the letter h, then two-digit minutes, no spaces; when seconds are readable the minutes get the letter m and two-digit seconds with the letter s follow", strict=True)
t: 11h04m59s
